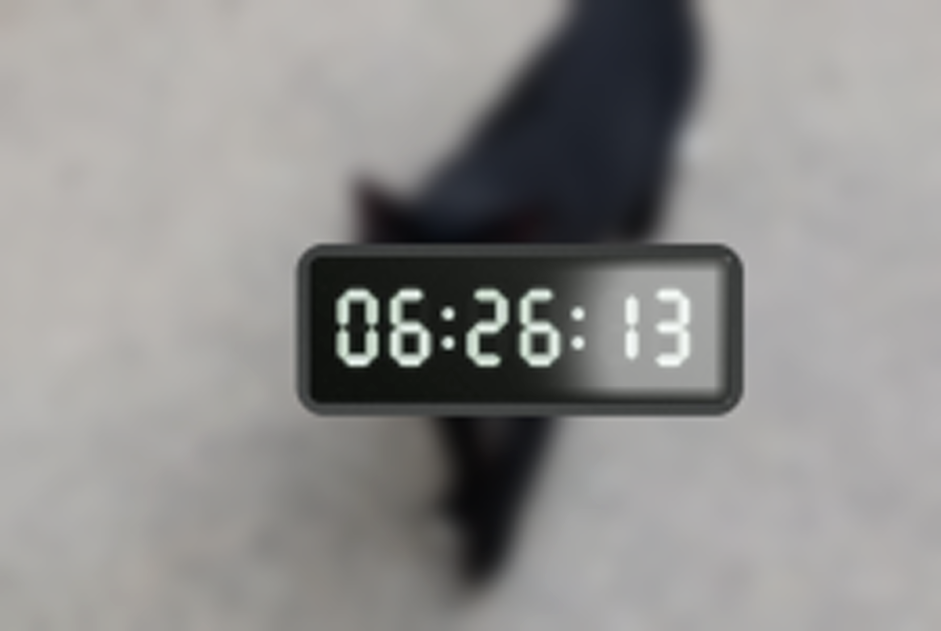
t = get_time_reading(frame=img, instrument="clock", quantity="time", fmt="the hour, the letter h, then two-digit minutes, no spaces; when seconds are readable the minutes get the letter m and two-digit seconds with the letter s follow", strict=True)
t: 6h26m13s
